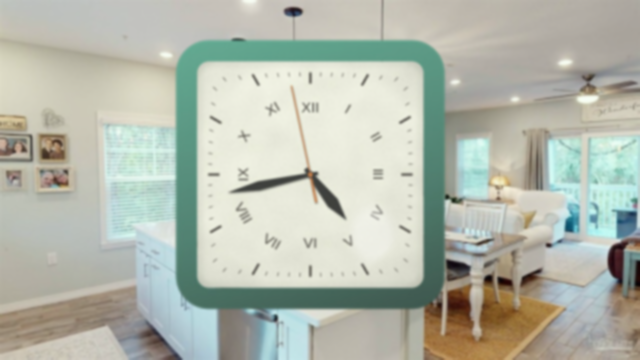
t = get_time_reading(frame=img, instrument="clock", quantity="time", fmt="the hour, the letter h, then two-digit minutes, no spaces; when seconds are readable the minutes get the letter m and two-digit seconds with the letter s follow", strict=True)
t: 4h42m58s
